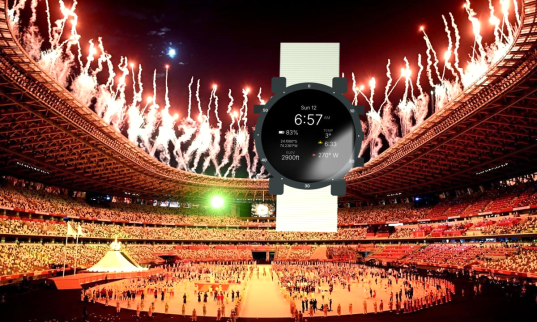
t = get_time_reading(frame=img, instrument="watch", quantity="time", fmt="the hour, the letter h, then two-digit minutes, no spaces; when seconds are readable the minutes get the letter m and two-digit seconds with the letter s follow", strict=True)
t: 6h57
